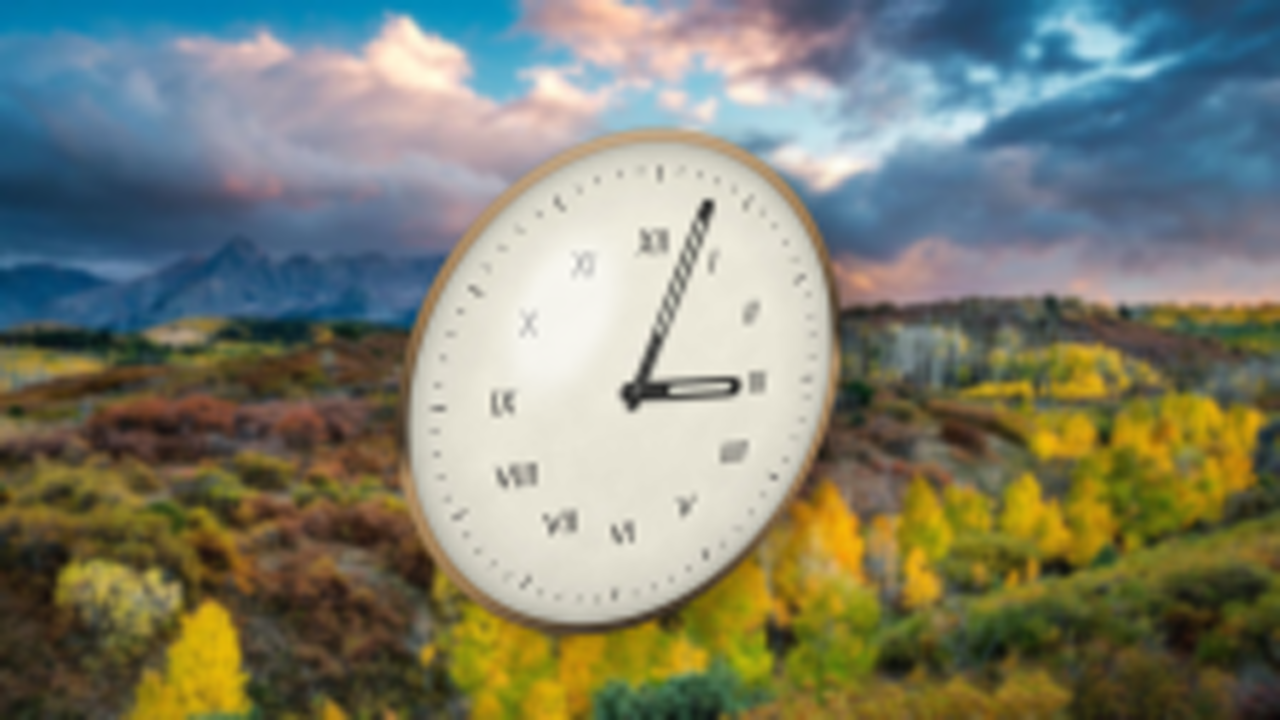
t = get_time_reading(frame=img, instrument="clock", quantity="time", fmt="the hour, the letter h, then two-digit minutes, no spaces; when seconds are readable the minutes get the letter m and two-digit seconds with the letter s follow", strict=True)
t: 3h03
